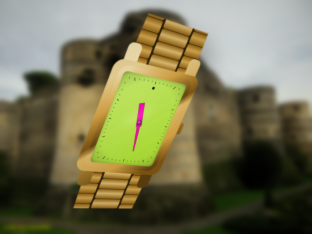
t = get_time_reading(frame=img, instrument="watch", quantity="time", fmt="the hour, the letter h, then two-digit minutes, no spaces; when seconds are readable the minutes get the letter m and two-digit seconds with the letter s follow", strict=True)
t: 11h28
